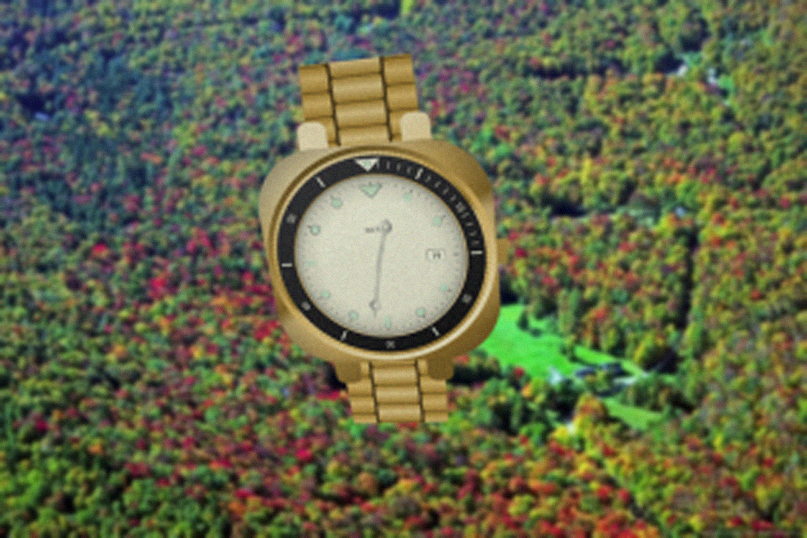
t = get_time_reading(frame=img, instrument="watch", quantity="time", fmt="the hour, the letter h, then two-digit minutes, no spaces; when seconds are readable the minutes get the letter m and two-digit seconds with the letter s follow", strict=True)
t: 12h32
